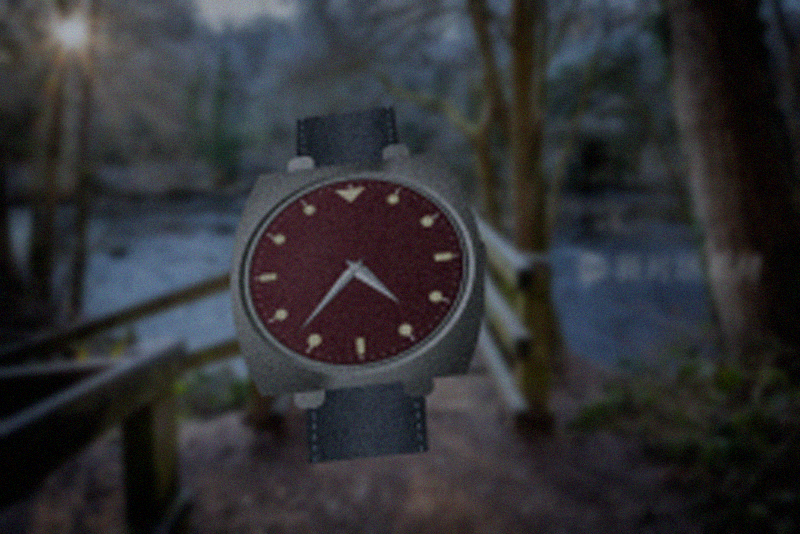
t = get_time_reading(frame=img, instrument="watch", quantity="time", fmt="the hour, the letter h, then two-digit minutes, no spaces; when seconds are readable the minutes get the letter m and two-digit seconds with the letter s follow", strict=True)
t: 4h37
